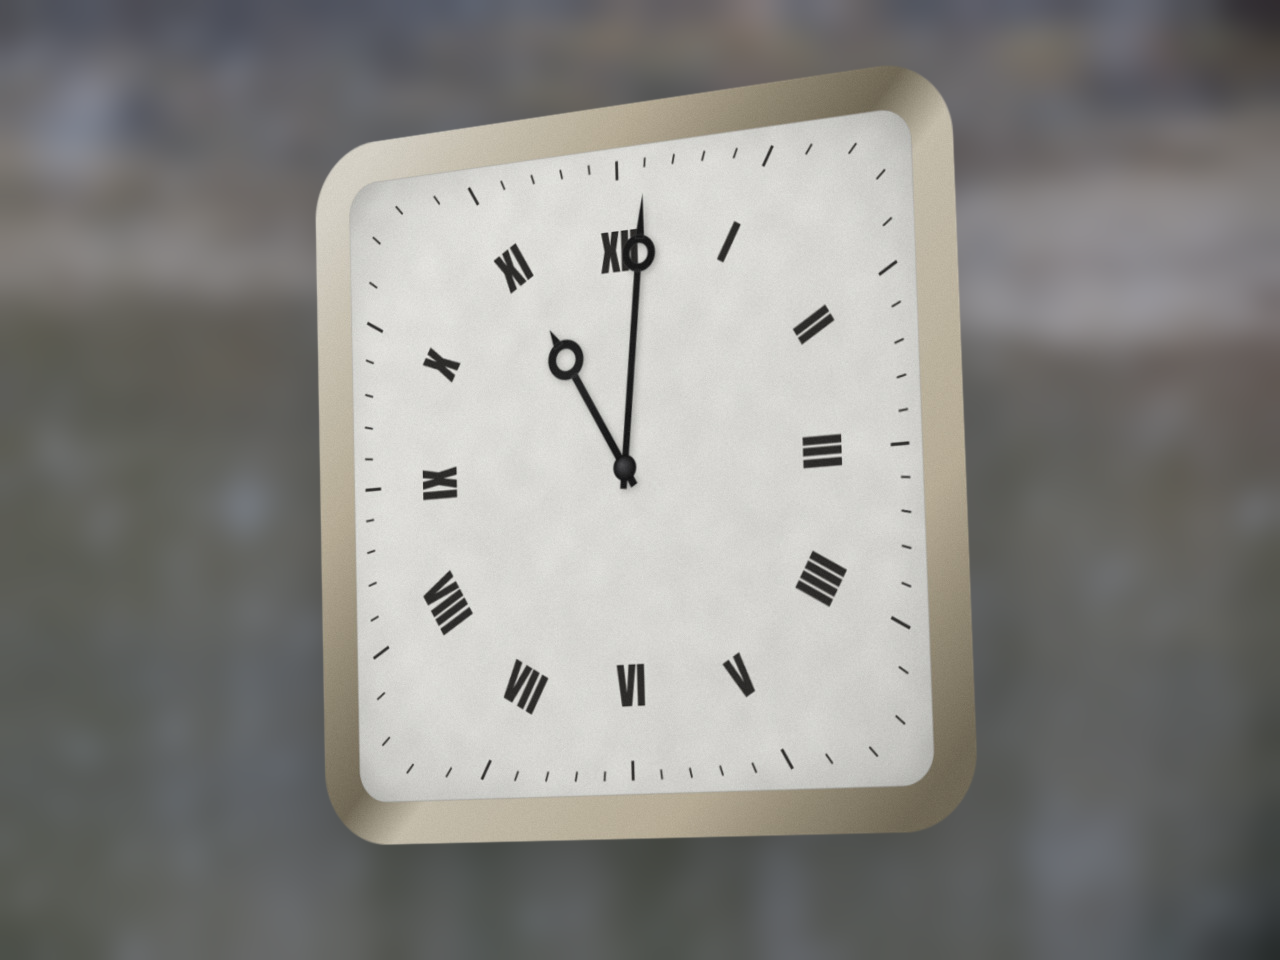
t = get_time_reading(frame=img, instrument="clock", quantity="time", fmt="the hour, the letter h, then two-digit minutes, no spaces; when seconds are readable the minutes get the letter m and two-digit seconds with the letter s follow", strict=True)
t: 11h01
